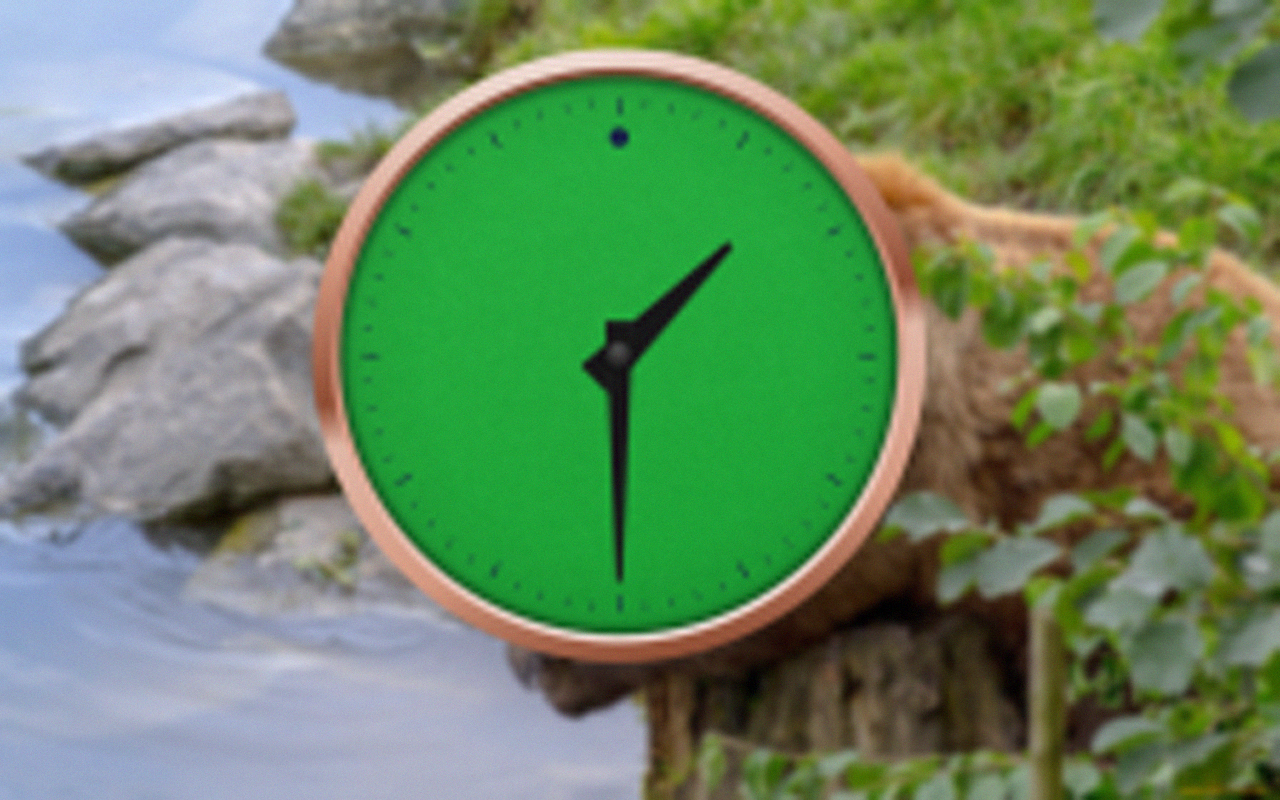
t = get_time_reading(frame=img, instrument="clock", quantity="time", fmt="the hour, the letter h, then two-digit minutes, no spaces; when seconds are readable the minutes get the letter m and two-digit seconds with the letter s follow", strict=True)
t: 1h30
